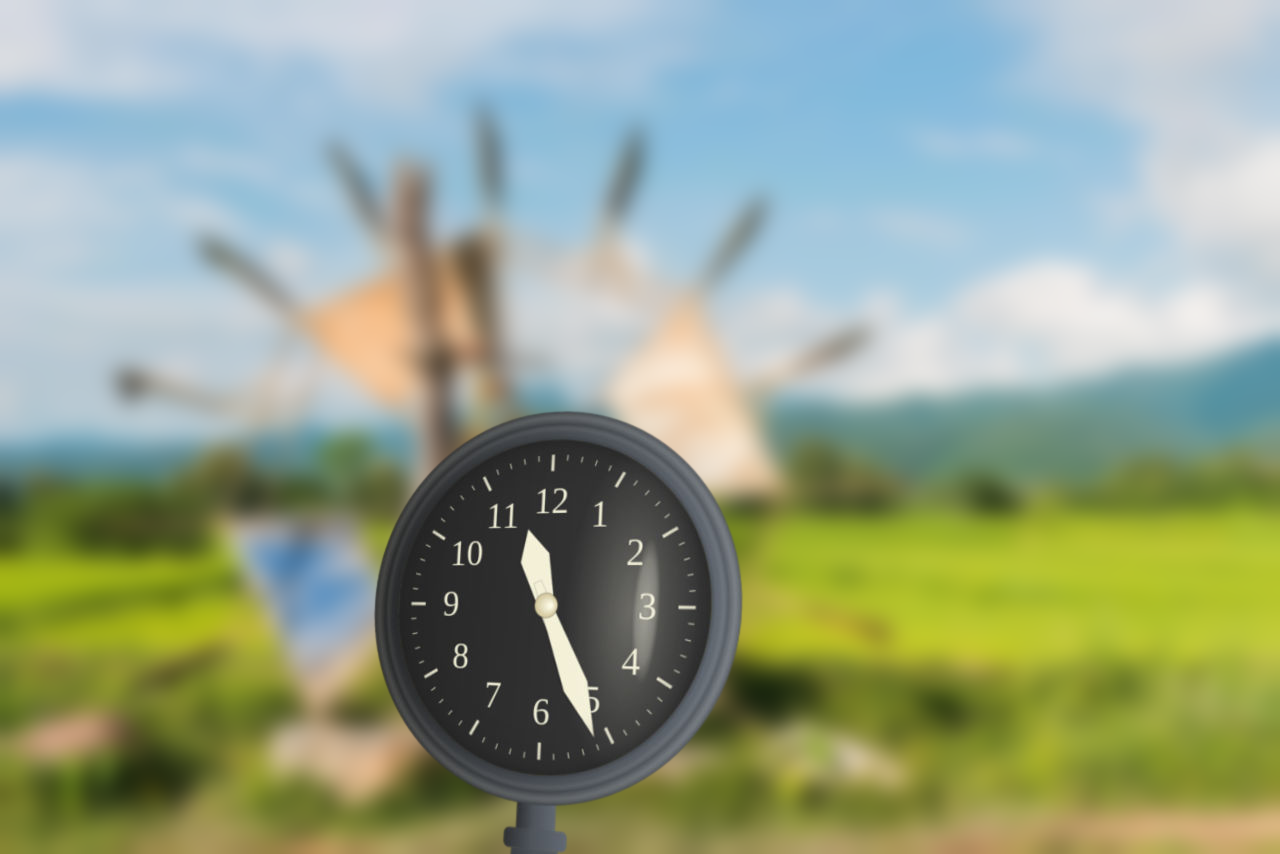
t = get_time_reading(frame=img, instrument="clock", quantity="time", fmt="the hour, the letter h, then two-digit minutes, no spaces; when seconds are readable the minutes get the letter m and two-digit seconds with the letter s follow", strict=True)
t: 11h26
